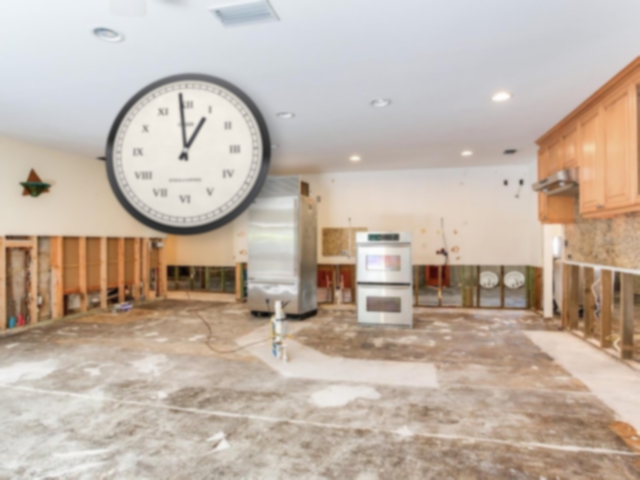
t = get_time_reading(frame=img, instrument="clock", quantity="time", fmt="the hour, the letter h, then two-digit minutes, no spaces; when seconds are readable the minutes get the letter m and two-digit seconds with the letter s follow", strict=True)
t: 12h59
